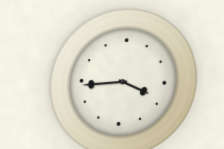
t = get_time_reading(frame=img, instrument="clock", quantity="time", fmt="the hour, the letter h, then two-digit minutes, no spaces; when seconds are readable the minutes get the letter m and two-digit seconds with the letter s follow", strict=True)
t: 3h44
